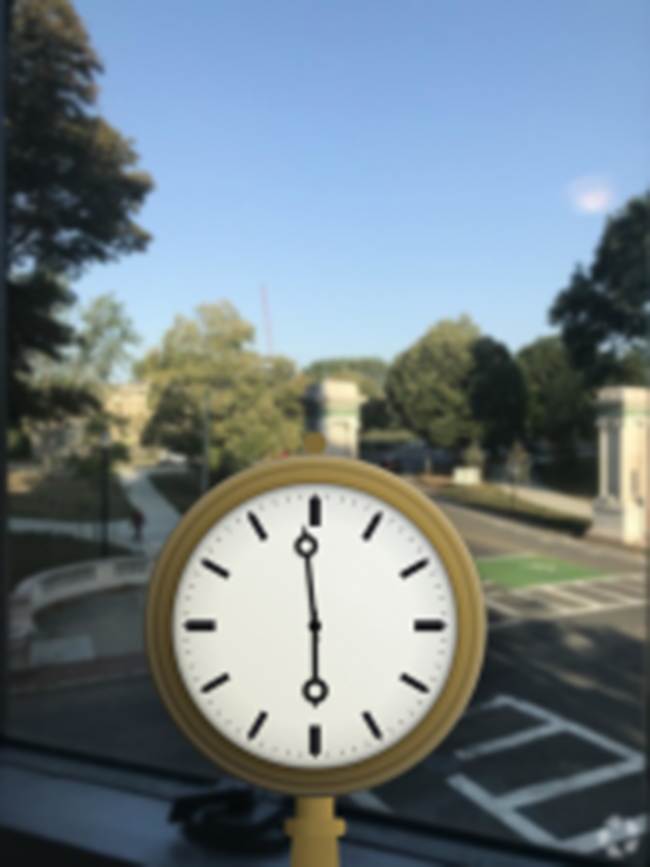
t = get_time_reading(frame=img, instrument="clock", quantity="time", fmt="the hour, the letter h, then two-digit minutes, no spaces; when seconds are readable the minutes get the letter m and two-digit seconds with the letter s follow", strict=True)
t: 5h59
